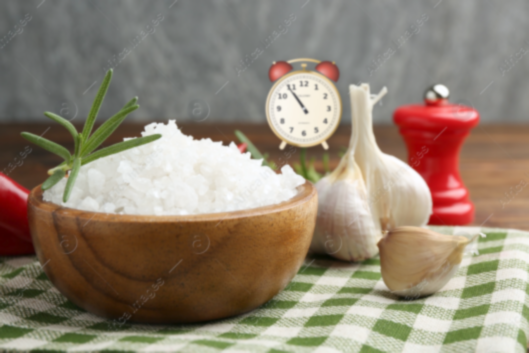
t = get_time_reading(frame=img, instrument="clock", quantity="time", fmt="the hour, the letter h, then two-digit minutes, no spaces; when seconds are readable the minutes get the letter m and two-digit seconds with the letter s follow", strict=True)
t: 10h54
